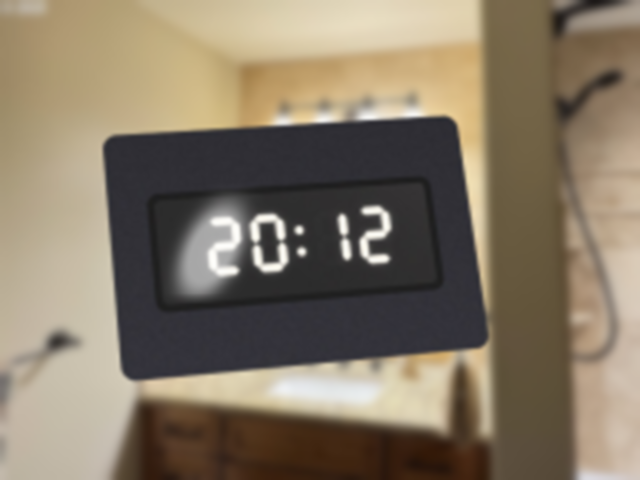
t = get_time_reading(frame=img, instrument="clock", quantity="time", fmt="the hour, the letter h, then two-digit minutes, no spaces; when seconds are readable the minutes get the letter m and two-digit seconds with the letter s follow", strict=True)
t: 20h12
